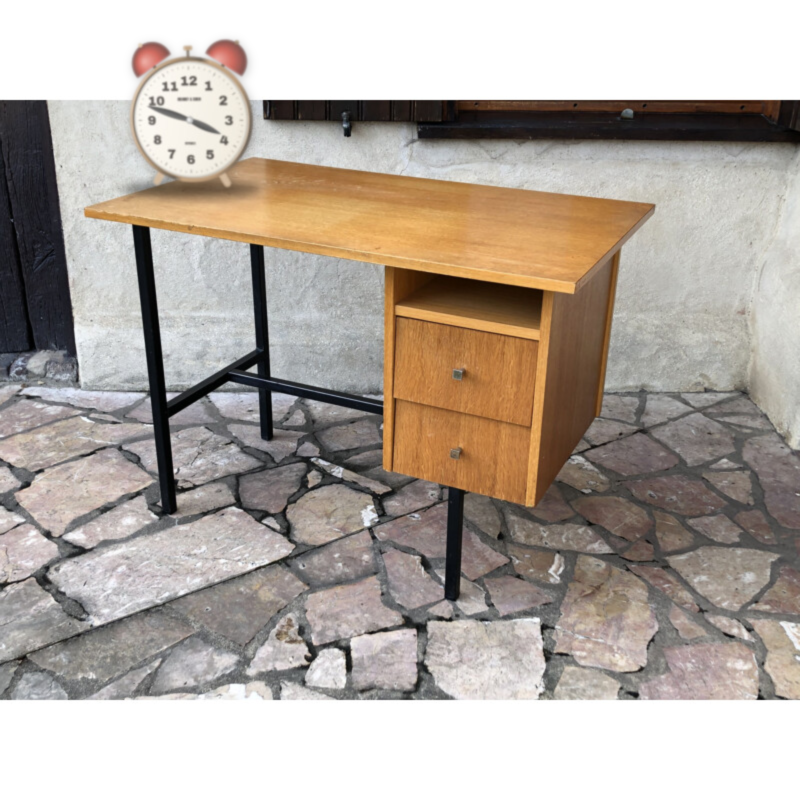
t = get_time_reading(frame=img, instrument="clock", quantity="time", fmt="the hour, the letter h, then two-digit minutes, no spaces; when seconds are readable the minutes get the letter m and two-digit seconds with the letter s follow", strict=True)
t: 3h48
